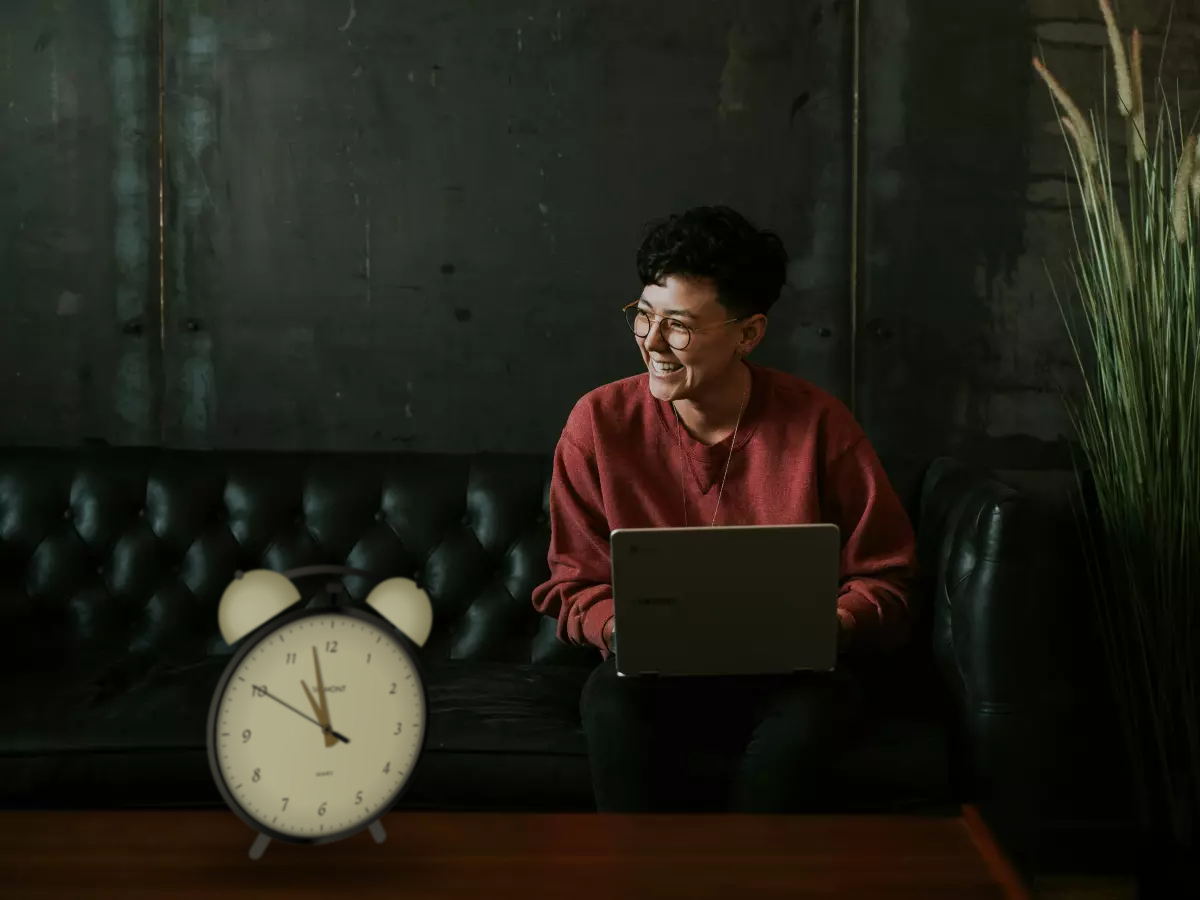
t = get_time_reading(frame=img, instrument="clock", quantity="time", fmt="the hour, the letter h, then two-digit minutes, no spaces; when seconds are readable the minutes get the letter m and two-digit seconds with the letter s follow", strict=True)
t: 10h57m50s
